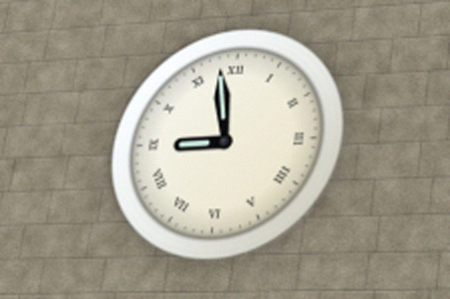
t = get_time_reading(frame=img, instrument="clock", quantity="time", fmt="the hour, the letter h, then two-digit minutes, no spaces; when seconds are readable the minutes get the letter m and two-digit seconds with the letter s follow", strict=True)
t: 8h58
